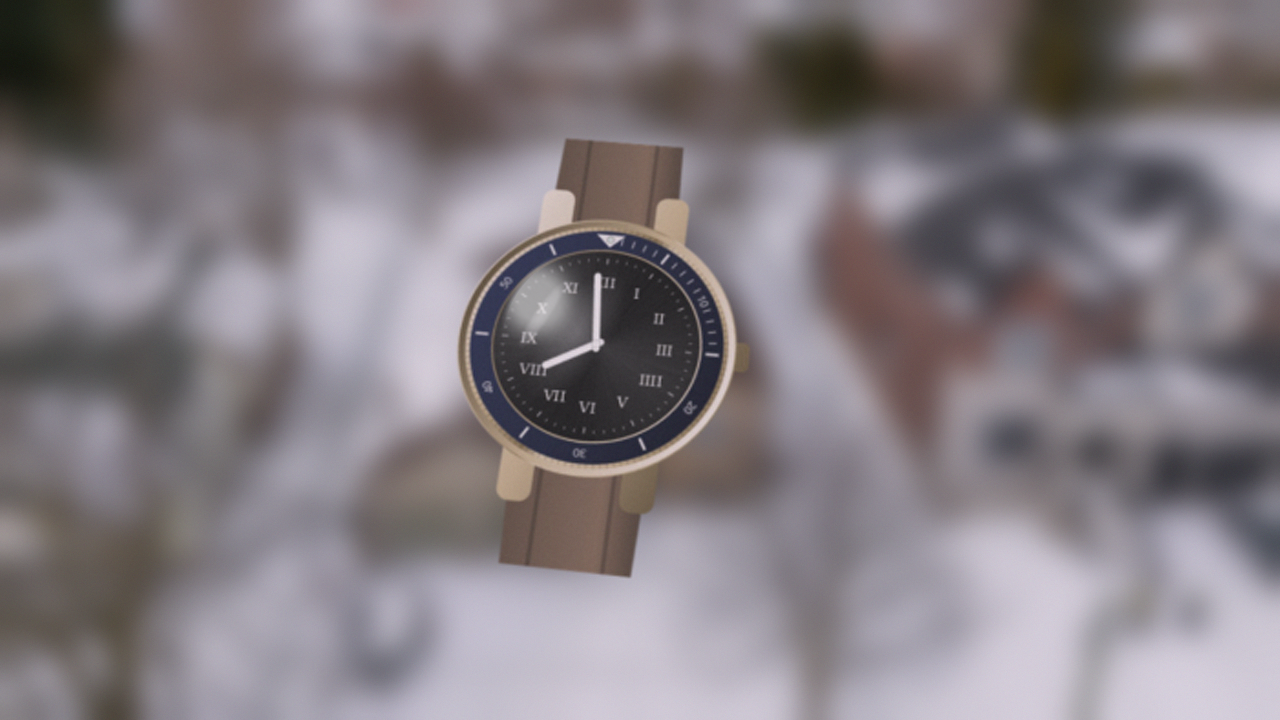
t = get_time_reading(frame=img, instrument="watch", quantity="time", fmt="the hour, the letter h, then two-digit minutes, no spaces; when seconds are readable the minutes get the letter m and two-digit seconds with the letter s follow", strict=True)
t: 7h59
